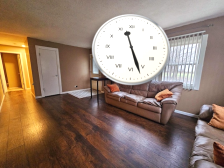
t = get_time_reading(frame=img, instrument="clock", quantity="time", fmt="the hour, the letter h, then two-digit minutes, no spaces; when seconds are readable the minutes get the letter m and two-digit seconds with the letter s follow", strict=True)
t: 11h27
